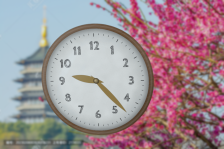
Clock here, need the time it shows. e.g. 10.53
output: 9.23
